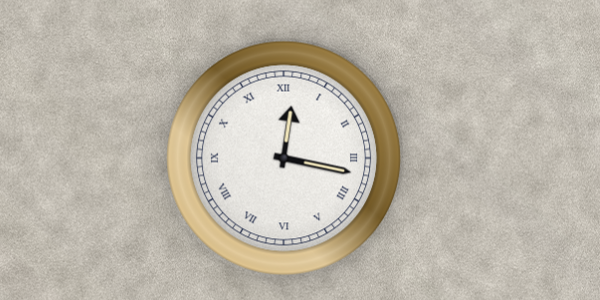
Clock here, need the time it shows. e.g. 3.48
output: 12.17
